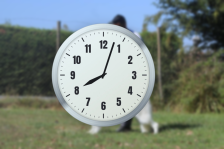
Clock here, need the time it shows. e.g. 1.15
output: 8.03
